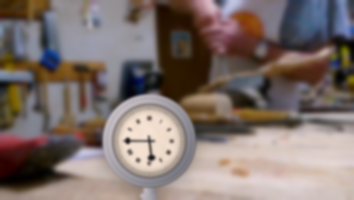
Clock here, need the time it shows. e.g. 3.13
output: 5.45
